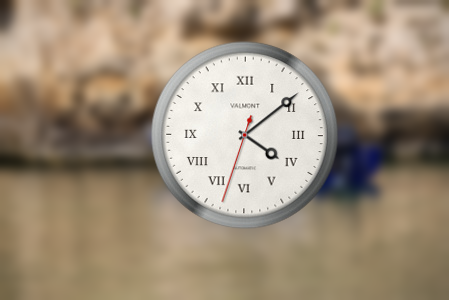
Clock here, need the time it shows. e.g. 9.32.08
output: 4.08.33
